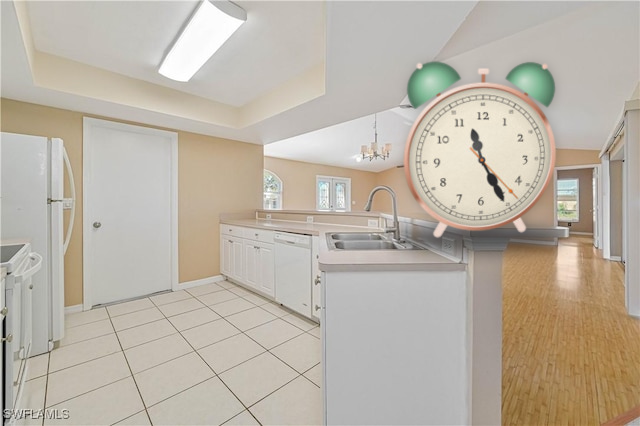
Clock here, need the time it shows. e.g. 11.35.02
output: 11.25.23
